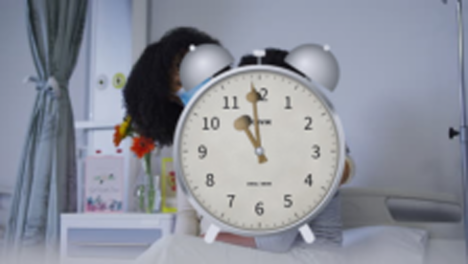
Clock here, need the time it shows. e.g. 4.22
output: 10.59
